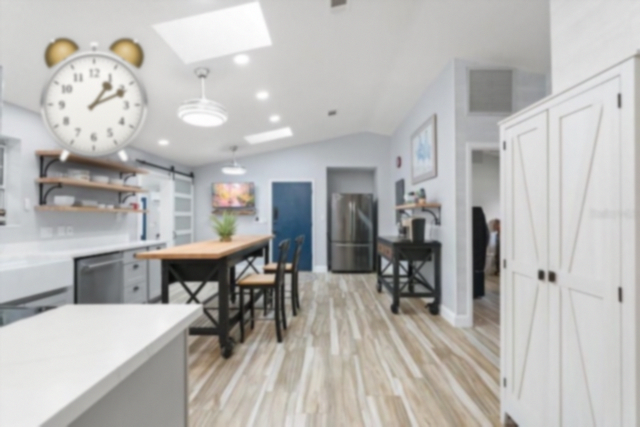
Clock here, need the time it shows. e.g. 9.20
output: 1.11
